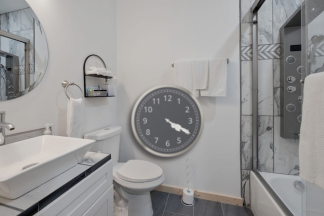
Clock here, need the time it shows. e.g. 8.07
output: 4.20
